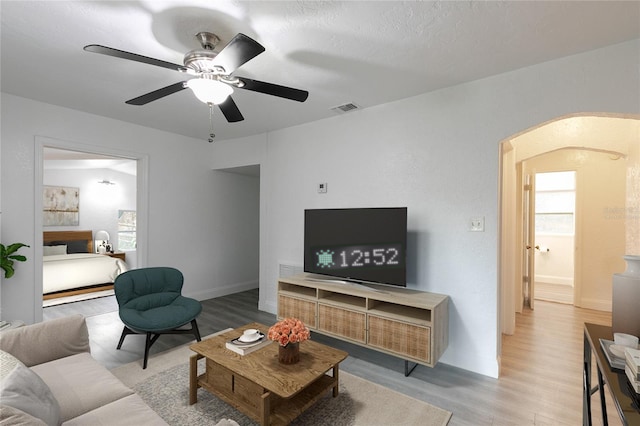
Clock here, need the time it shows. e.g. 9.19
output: 12.52
